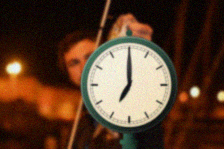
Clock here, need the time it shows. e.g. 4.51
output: 7.00
